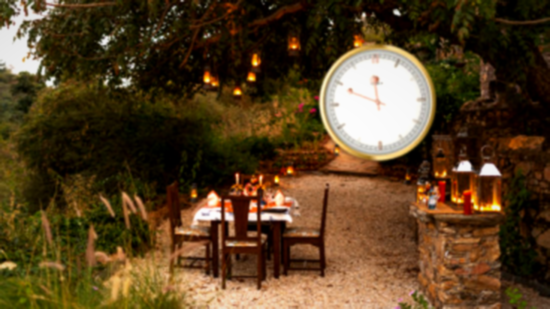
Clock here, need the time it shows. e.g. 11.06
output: 11.49
